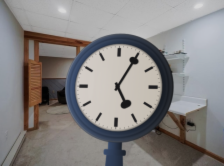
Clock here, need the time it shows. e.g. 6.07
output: 5.05
